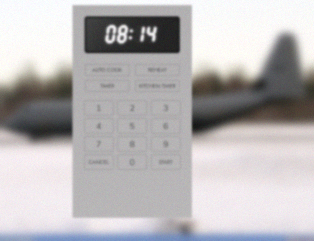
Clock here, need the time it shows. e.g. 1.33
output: 8.14
